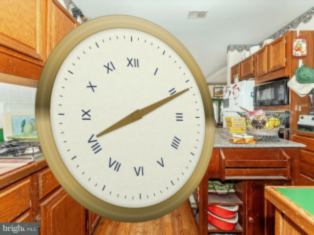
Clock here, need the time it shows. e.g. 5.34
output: 8.11
